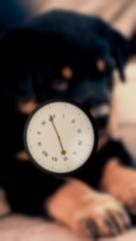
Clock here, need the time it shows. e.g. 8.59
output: 5.59
